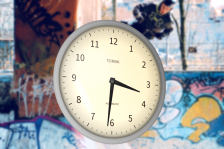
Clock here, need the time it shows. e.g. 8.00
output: 3.31
